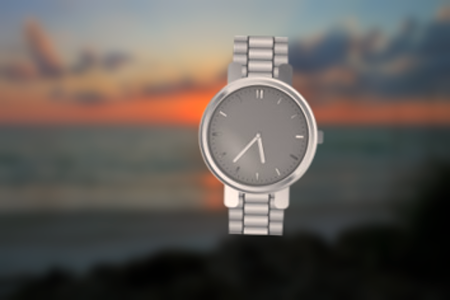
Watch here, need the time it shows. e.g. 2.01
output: 5.37
